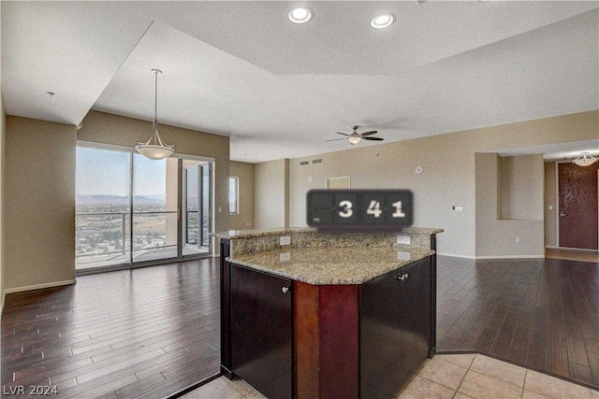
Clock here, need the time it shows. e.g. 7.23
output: 3.41
